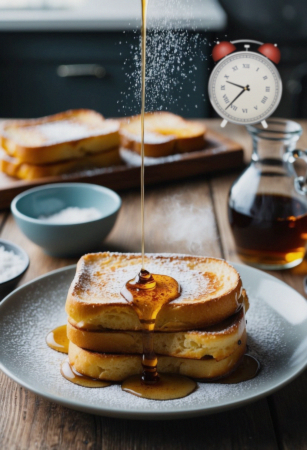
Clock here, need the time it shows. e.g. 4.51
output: 9.37
